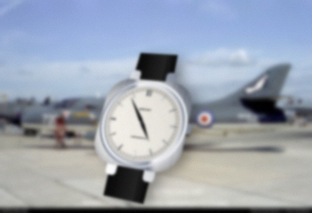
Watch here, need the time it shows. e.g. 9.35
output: 4.54
